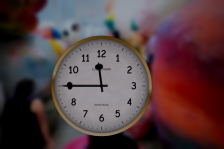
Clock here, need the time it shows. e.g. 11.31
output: 11.45
